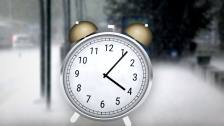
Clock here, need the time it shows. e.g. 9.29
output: 4.06
